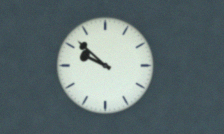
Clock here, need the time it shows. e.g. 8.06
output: 9.52
